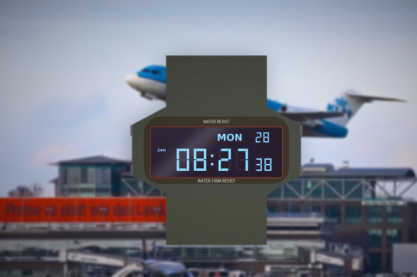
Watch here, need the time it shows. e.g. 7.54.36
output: 8.27.38
